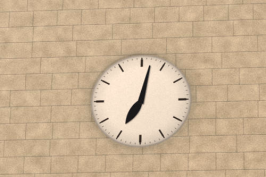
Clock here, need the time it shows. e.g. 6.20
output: 7.02
